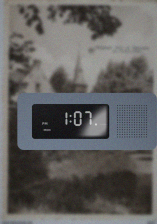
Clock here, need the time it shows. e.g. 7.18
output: 1.07
